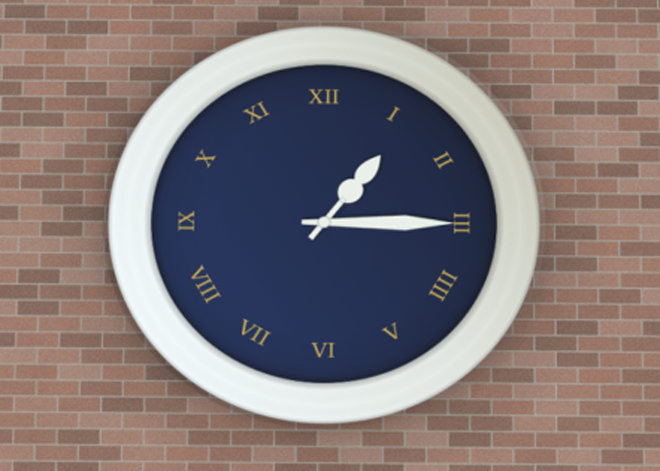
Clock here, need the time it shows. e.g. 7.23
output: 1.15
